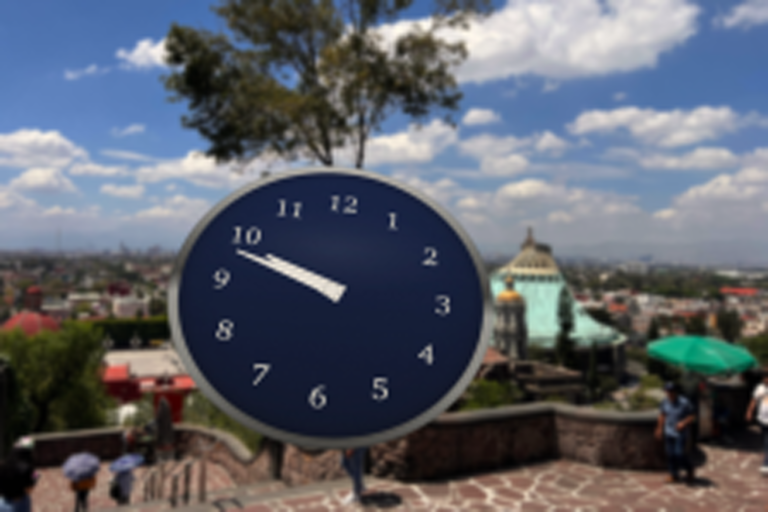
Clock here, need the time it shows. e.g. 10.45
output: 9.48
